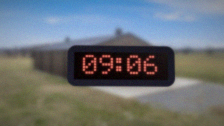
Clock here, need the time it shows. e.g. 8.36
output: 9.06
